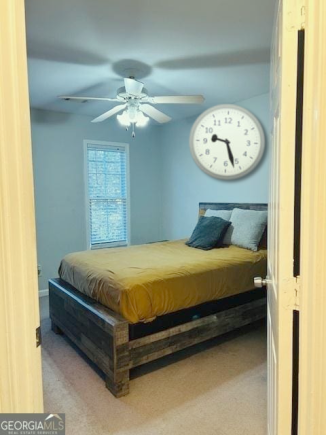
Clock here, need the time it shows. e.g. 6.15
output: 9.27
